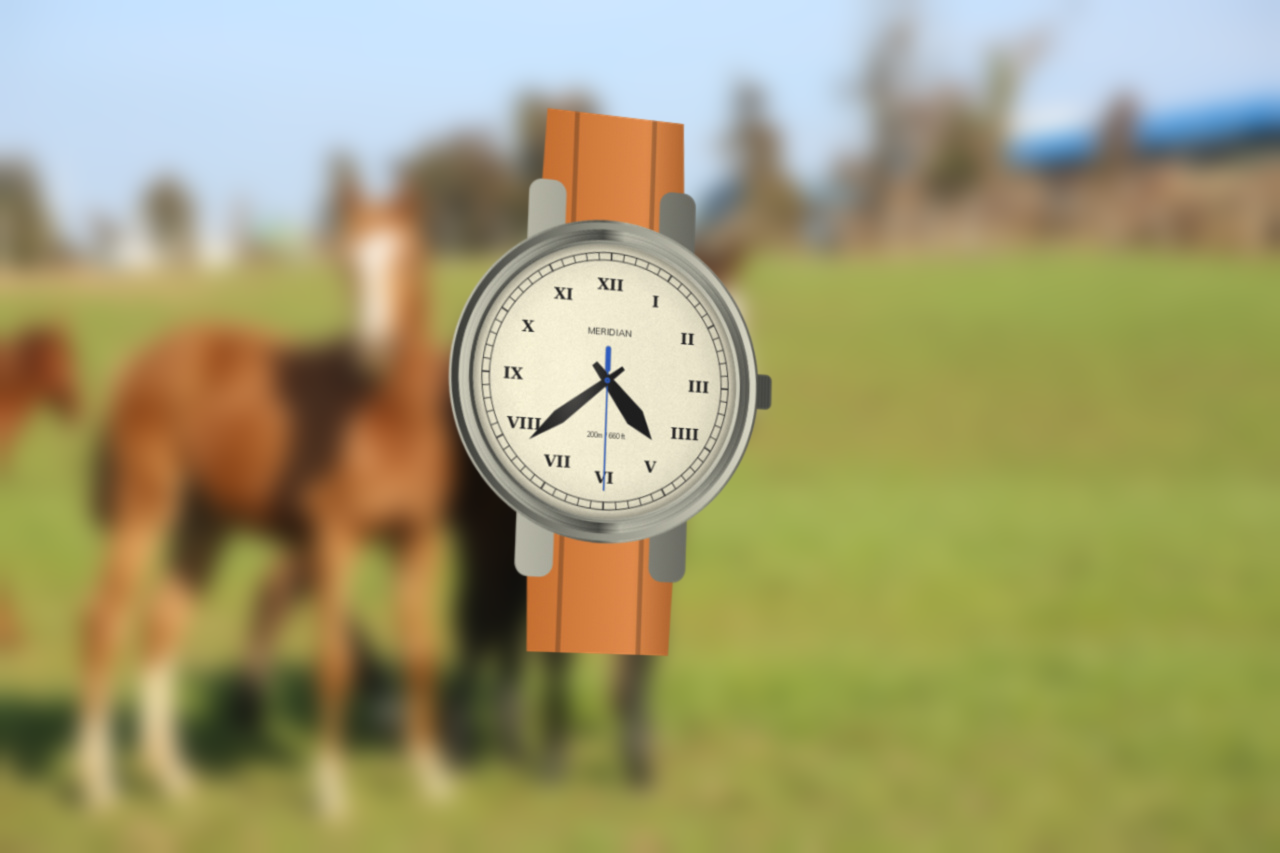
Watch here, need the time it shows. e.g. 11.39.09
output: 4.38.30
